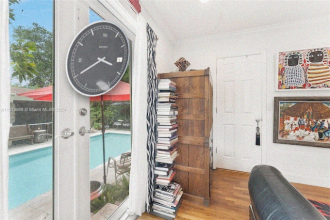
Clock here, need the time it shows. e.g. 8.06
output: 3.40
